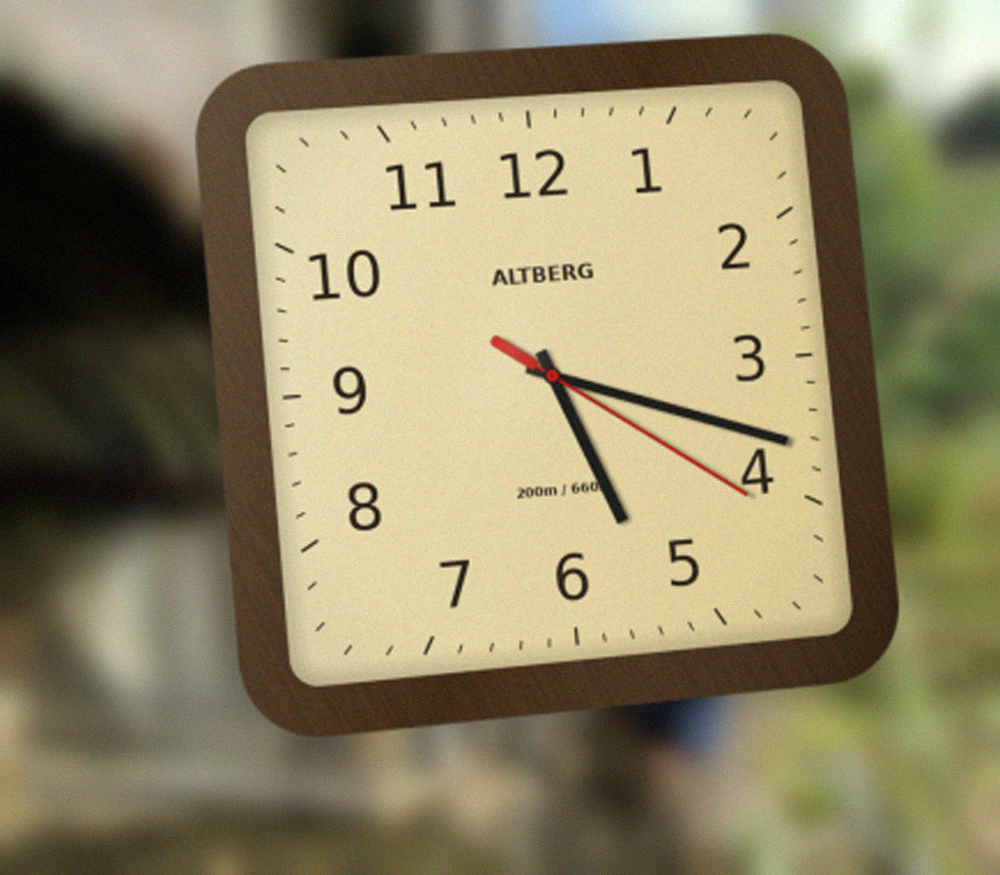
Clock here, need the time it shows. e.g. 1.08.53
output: 5.18.21
